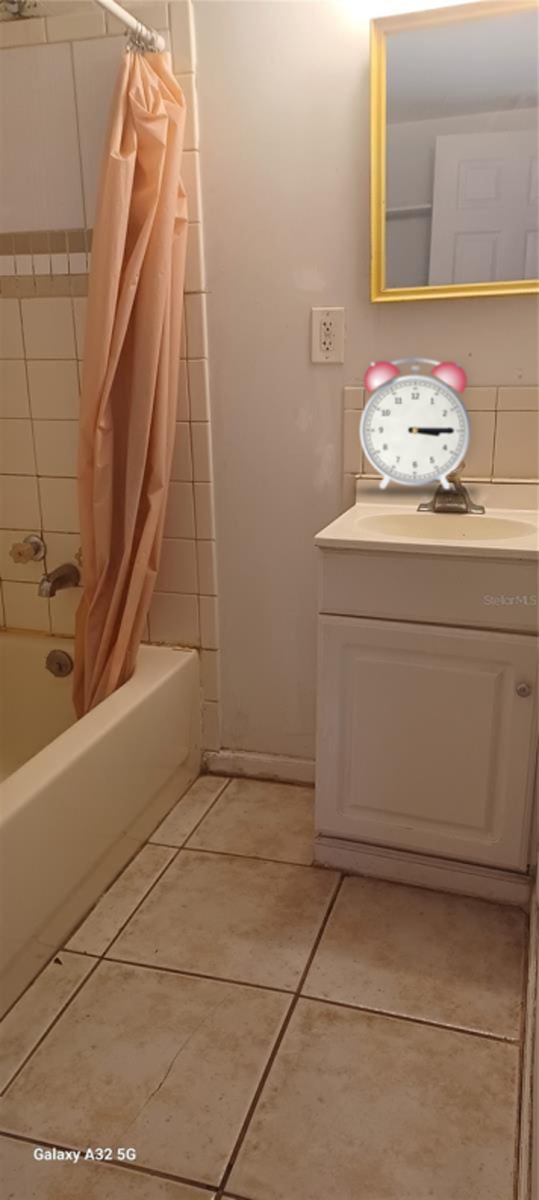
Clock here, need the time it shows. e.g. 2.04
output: 3.15
